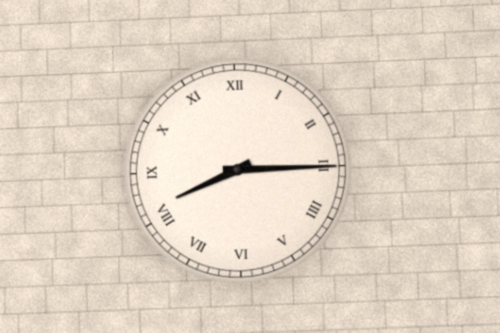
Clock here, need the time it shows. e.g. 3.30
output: 8.15
